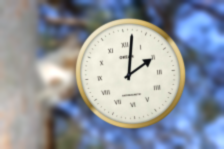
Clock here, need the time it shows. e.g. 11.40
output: 2.02
